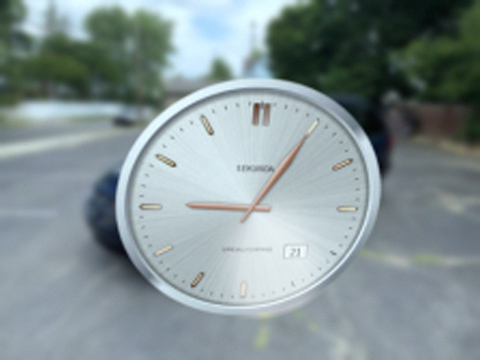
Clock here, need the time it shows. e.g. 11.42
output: 9.05
